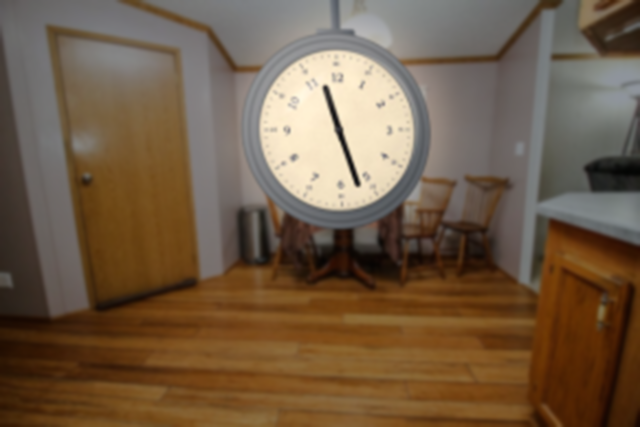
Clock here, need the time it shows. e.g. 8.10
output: 11.27
